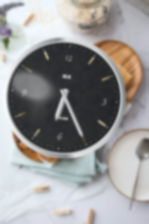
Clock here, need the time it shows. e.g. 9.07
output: 6.25
